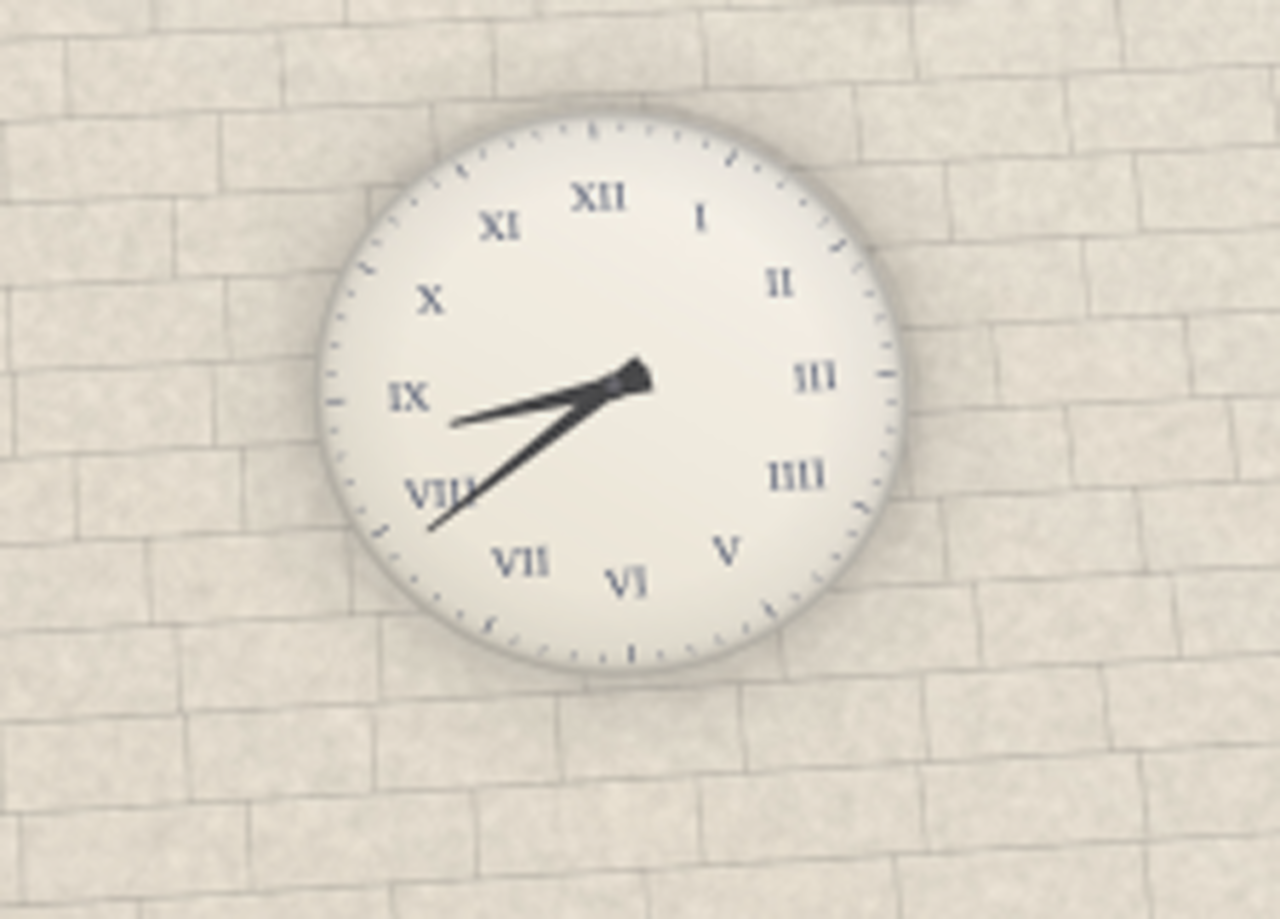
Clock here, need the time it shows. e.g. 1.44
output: 8.39
